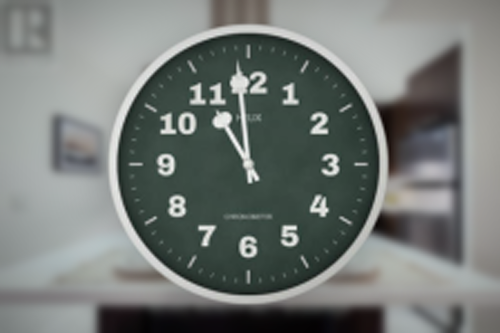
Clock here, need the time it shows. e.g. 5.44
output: 10.59
